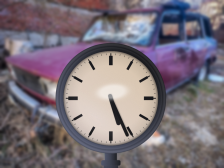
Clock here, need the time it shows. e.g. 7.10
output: 5.26
